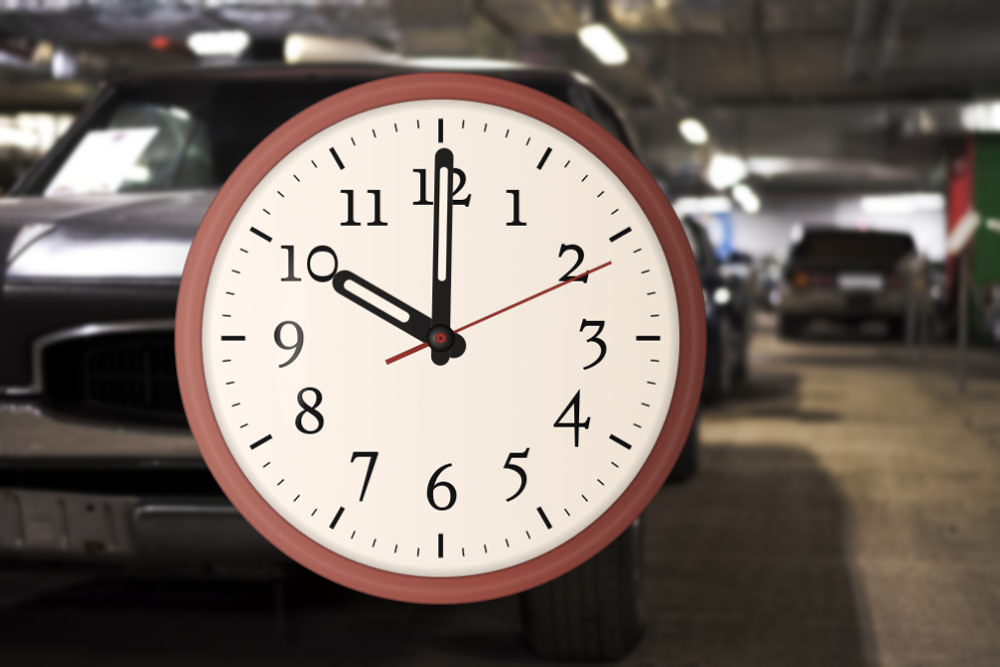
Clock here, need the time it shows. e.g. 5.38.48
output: 10.00.11
